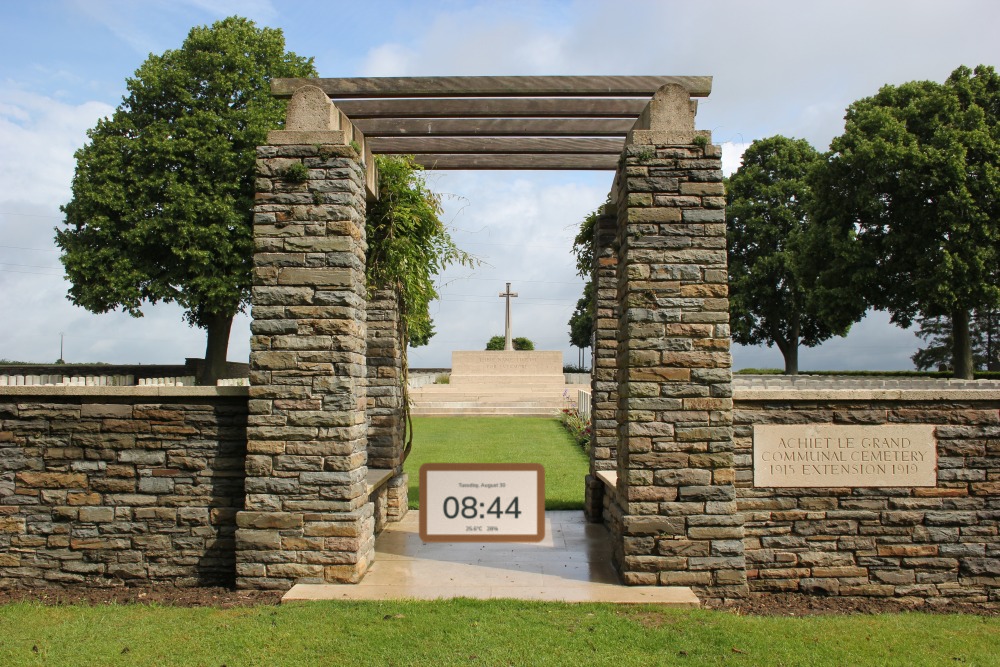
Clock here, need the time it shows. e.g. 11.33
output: 8.44
